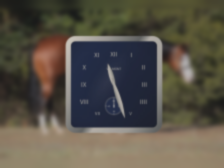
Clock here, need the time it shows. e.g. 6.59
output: 11.27
